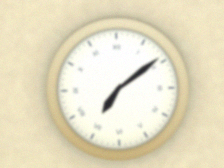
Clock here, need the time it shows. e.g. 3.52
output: 7.09
